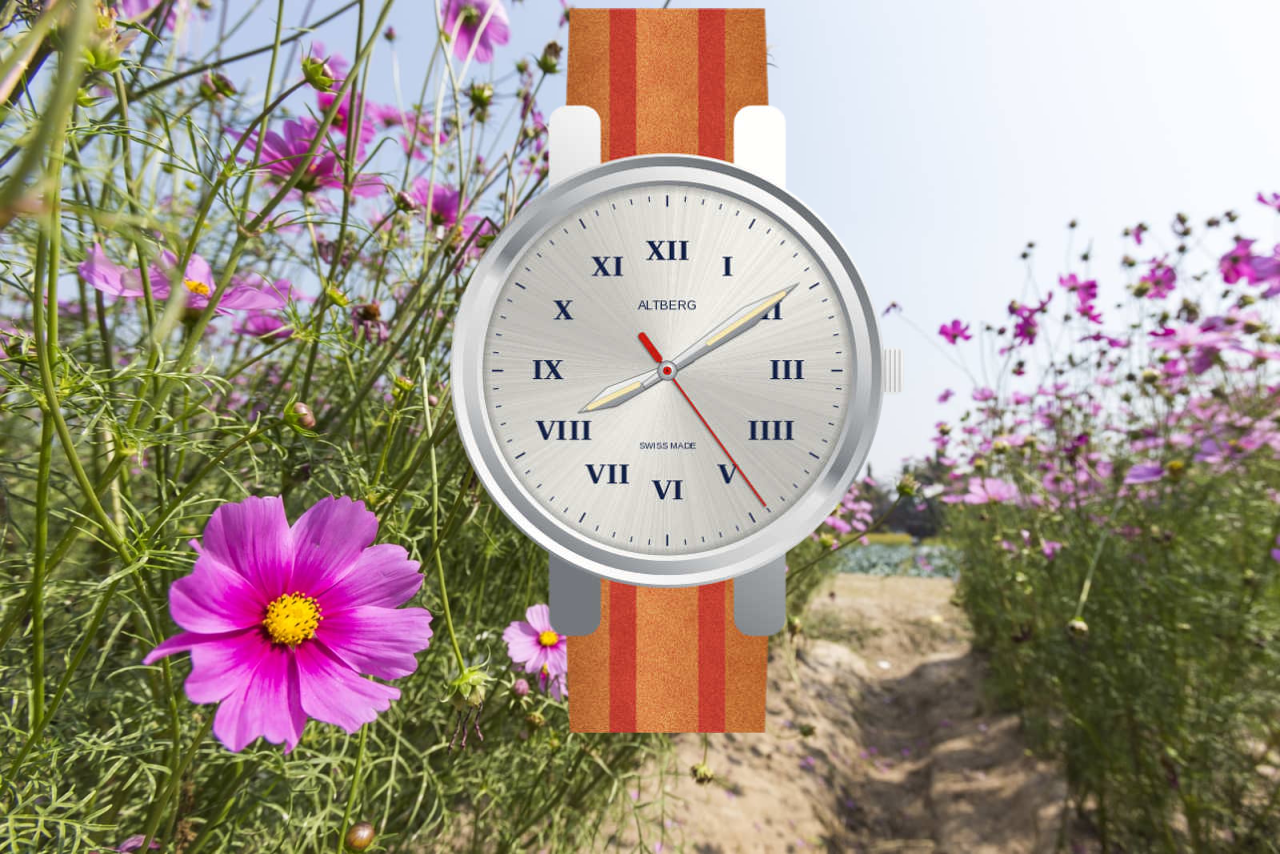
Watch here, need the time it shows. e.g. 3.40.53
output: 8.09.24
